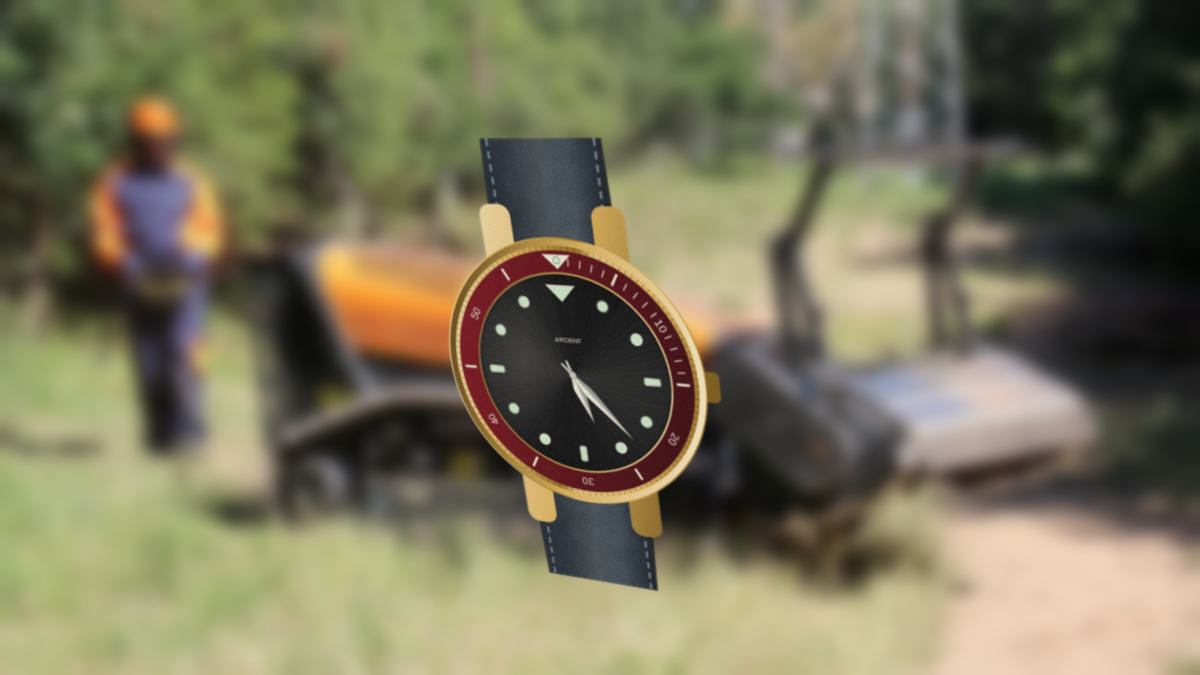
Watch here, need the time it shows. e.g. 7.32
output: 5.23
